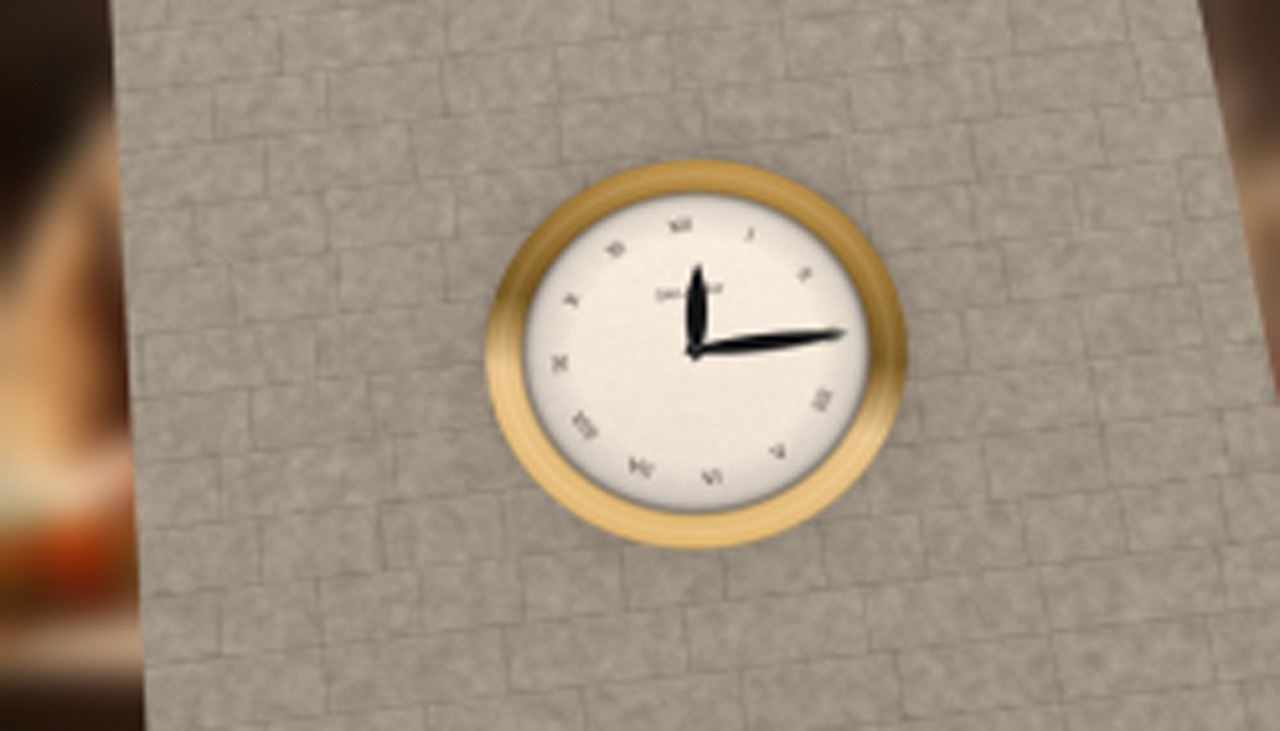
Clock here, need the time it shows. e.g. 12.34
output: 12.15
